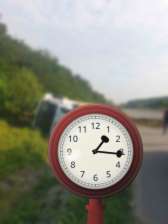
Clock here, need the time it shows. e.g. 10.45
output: 1.16
